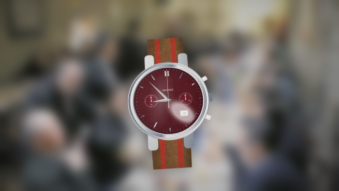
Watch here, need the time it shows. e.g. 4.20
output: 8.53
